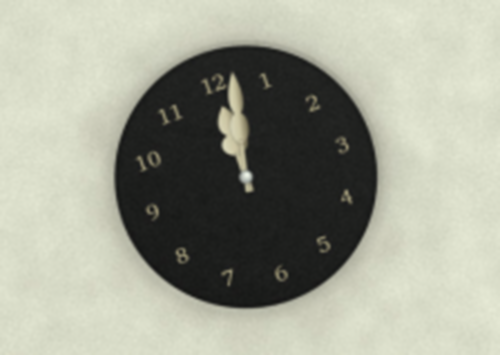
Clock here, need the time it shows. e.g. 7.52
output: 12.02
